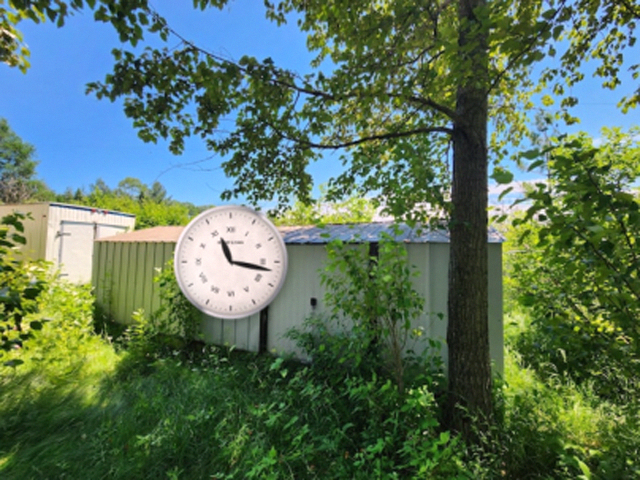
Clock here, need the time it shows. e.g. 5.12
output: 11.17
